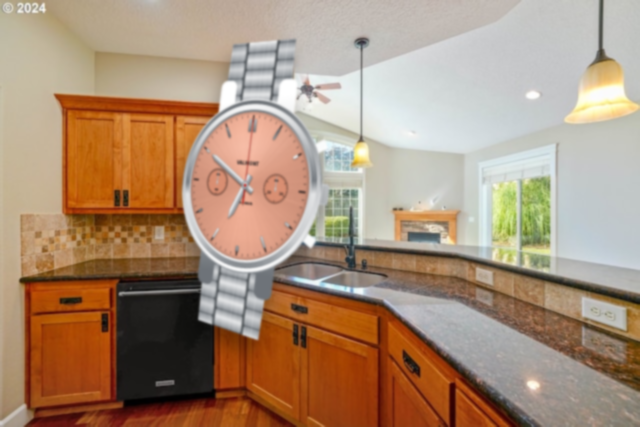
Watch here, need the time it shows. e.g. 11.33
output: 6.50
